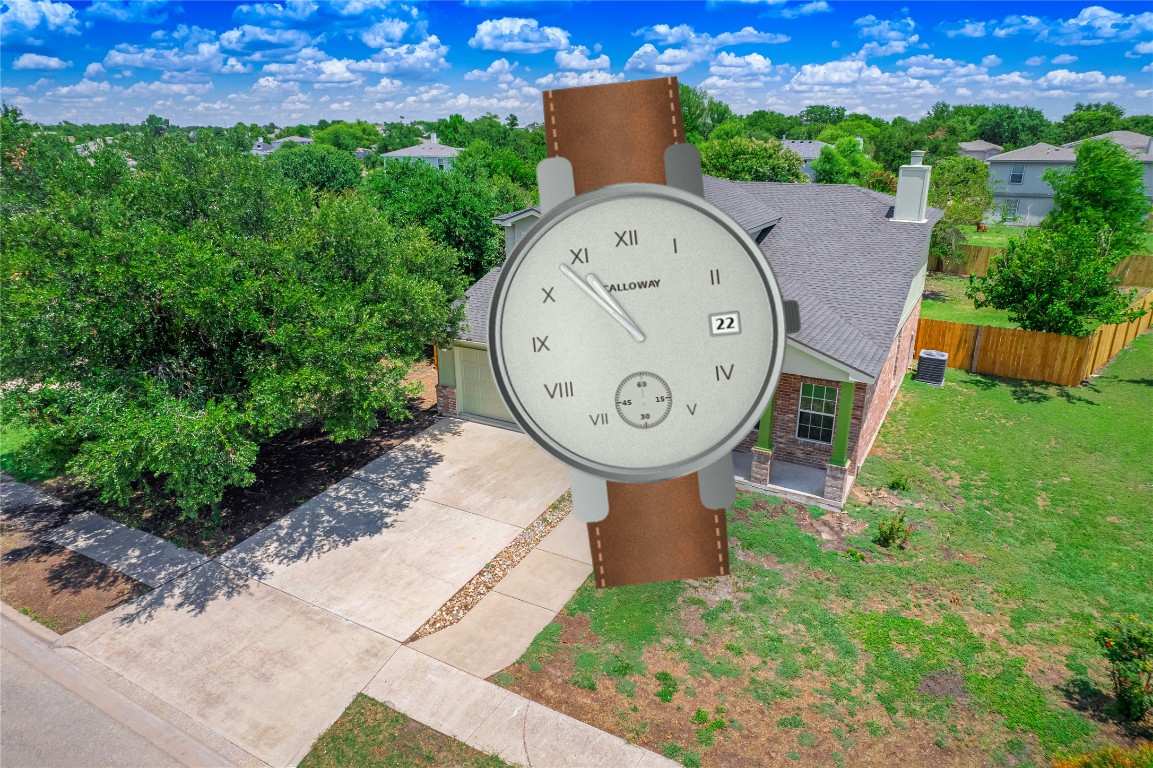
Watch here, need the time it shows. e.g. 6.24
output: 10.53
